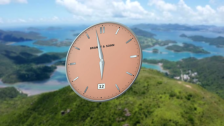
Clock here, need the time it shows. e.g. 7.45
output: 5.58
